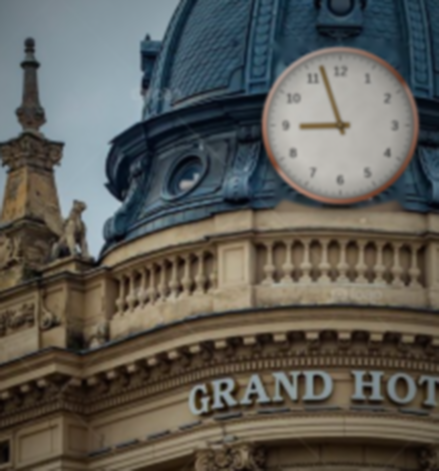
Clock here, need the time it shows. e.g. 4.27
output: 8.57
